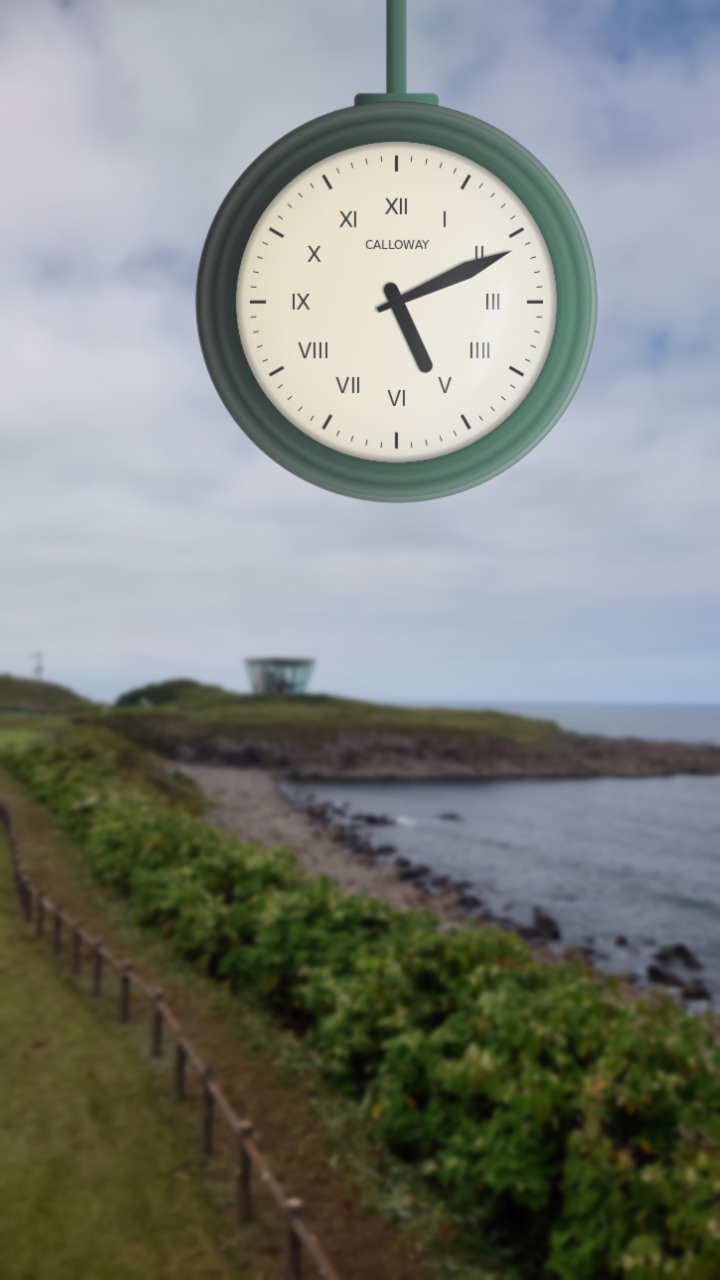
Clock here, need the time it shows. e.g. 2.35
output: 5.11
